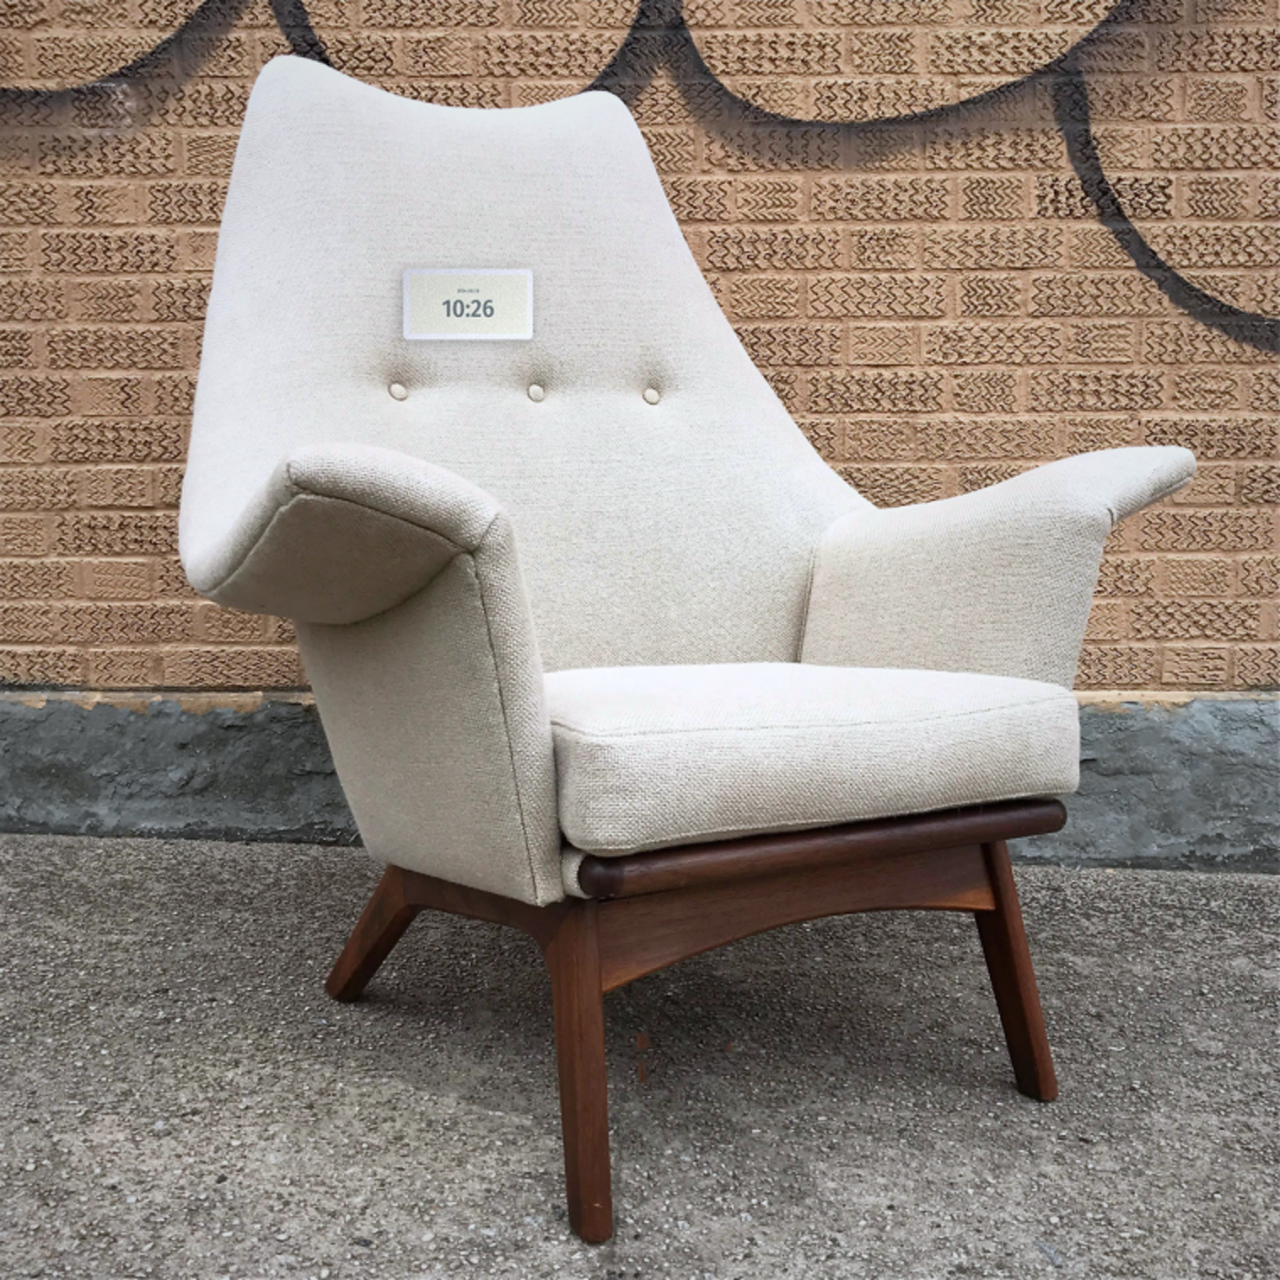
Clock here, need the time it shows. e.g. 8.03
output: 10.26
